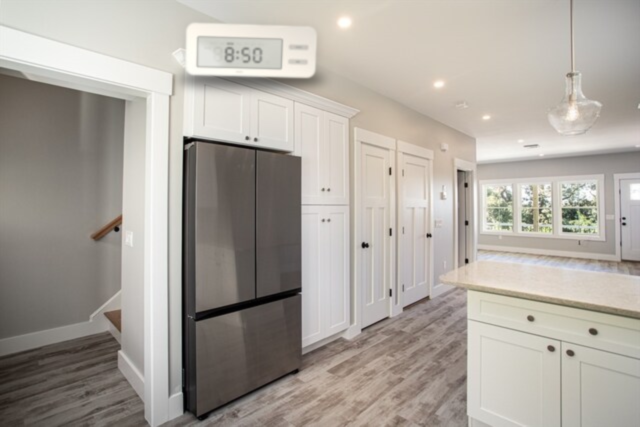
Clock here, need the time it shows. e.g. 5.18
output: 8.50
